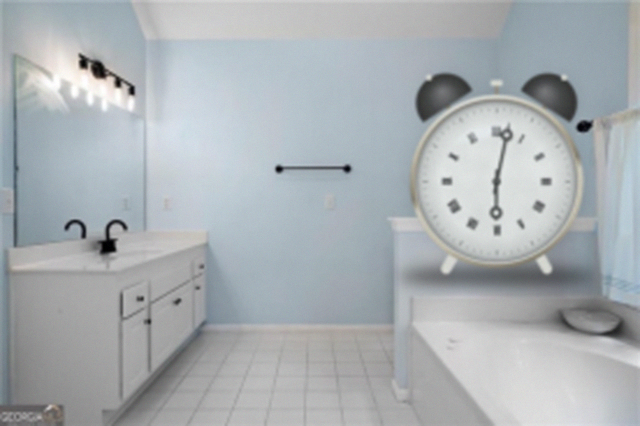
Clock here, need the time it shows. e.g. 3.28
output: 6.02
